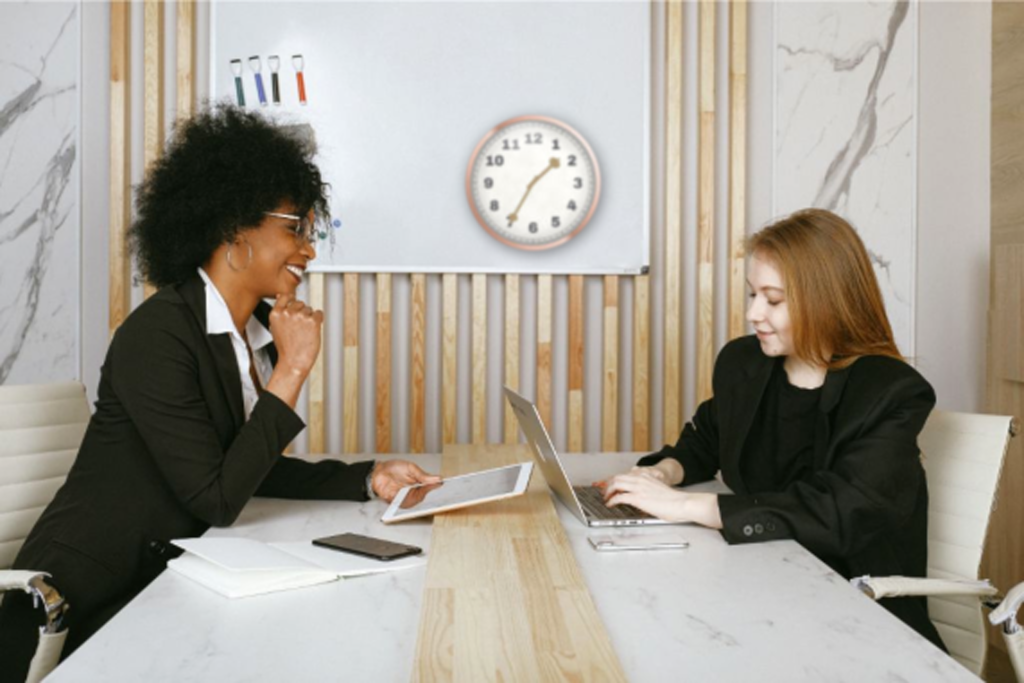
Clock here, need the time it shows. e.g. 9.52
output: 1.35
